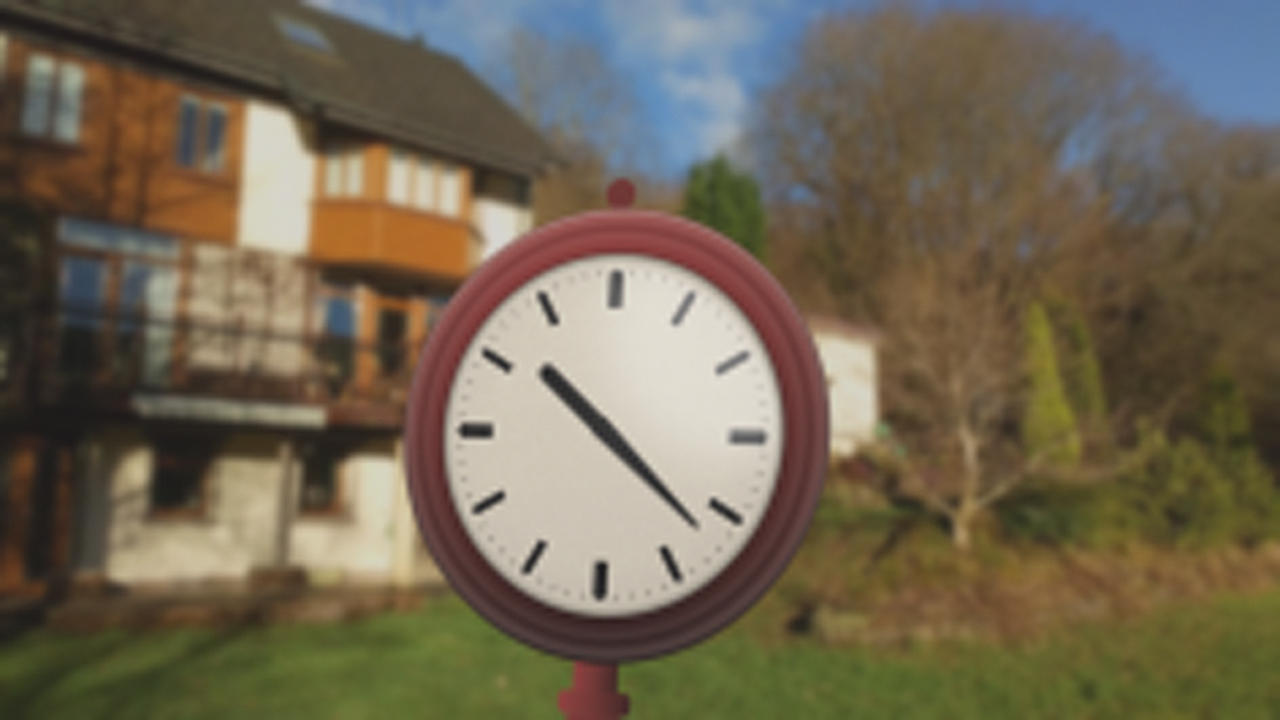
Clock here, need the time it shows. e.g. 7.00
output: 10.22
